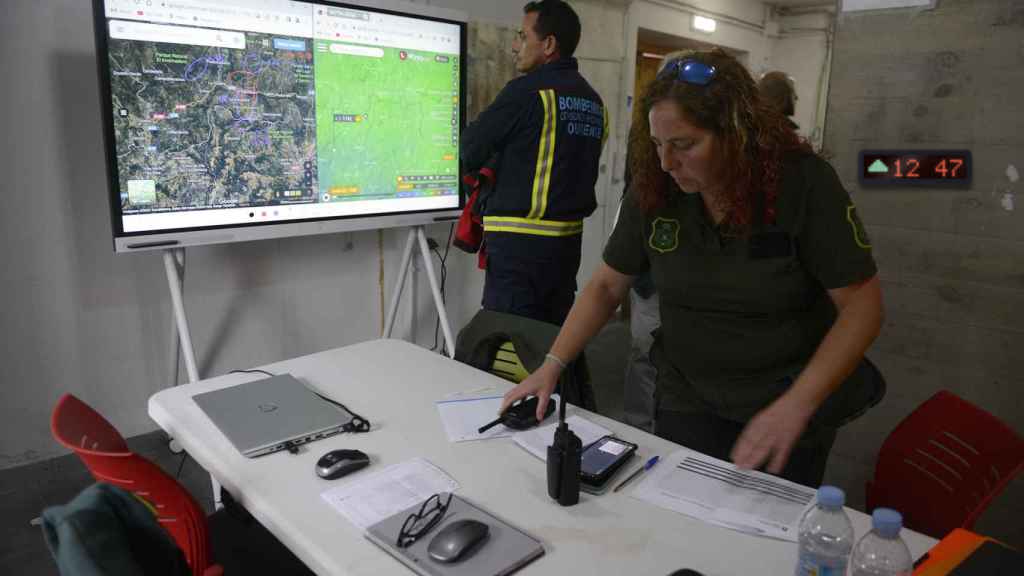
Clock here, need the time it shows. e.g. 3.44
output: 12.47
